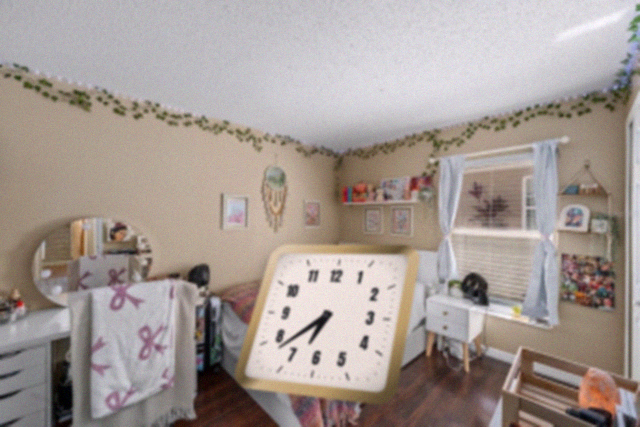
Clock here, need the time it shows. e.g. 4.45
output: 6.38
